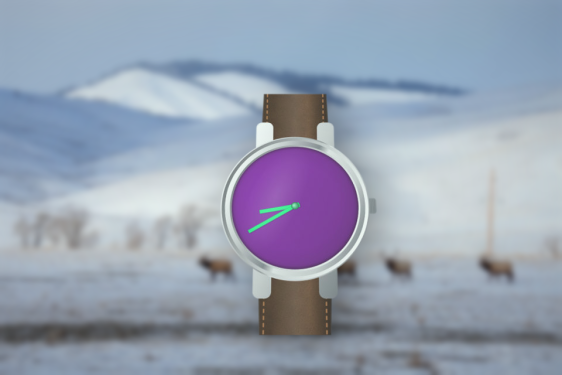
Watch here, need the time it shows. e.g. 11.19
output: 8.40
